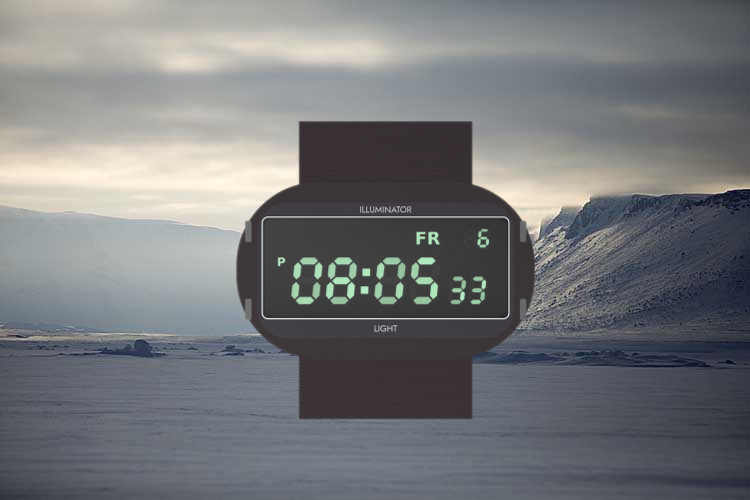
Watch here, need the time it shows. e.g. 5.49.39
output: 8.05.33
